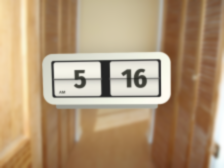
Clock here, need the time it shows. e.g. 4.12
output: 5.16
